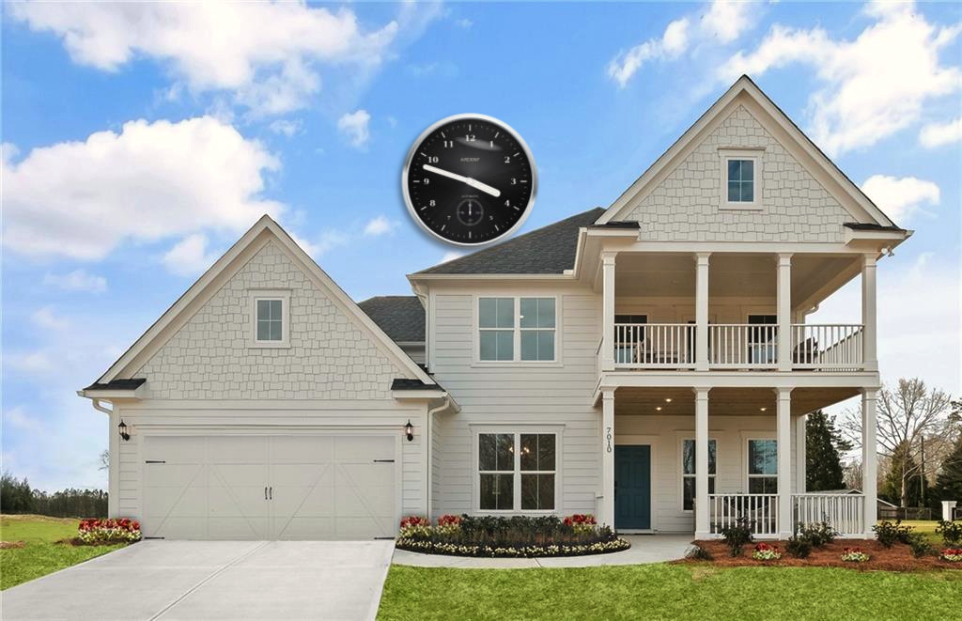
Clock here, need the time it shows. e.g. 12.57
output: 3.48
